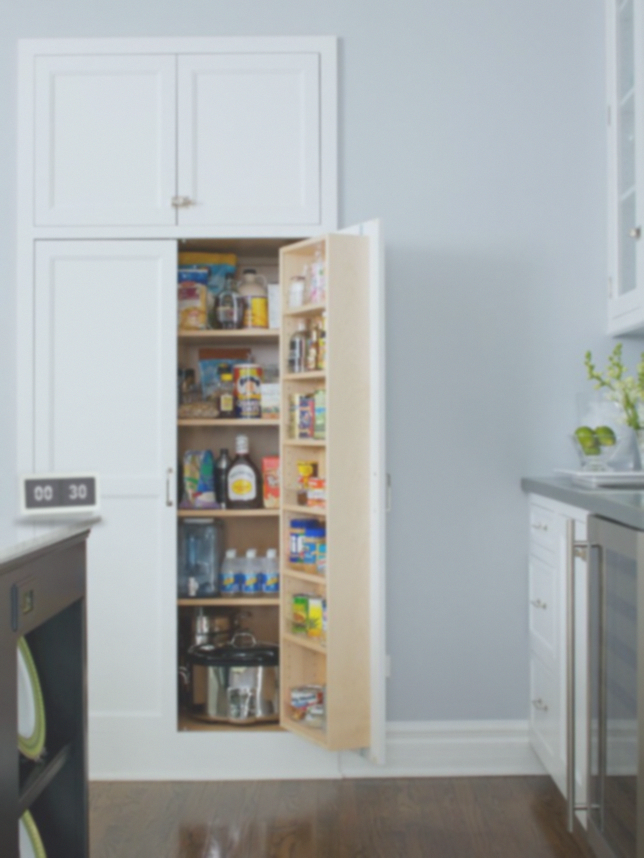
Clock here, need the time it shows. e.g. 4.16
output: 0.30
